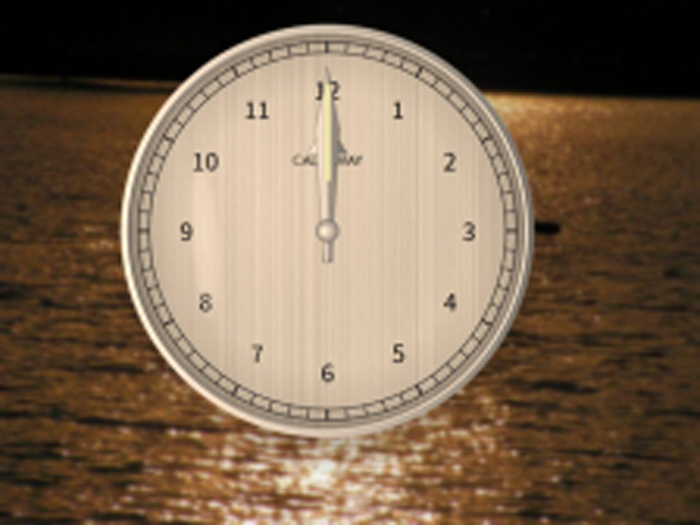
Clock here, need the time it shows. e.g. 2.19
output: 12.00
